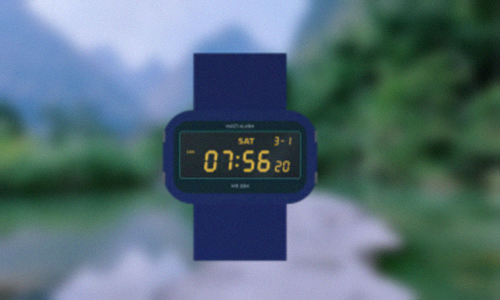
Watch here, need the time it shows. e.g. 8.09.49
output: 7.56.20
